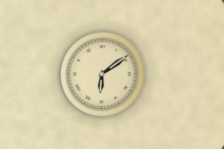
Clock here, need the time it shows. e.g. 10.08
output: 6.09
